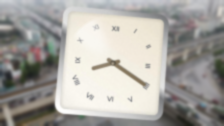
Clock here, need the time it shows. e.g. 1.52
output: 8.20
